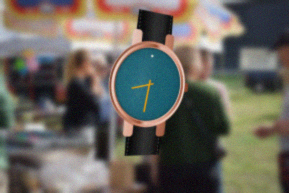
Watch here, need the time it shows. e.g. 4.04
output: 8.31
